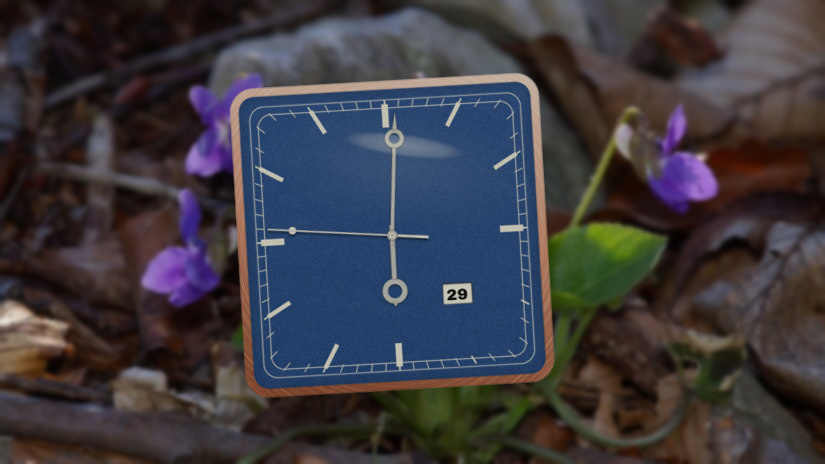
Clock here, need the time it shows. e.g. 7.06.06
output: 6.00.46
